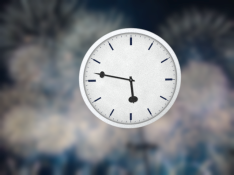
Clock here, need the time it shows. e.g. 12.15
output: 5.47
